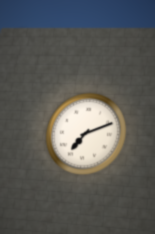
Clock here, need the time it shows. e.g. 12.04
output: 7.11
